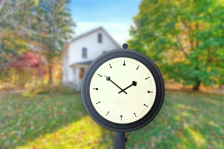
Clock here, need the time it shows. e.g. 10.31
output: 1.51
